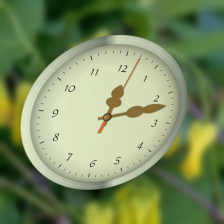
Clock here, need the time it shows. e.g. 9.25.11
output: 12.12.02
